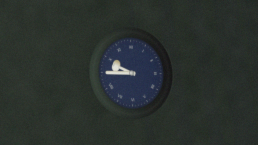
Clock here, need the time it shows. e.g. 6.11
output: 9.45
